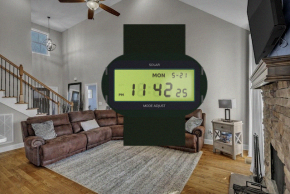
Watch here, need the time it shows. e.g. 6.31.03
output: 11.42.25
